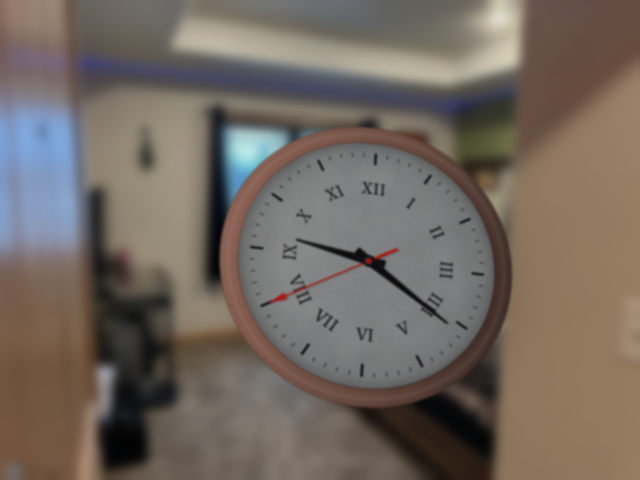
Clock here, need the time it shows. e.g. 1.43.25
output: 9.20.40
